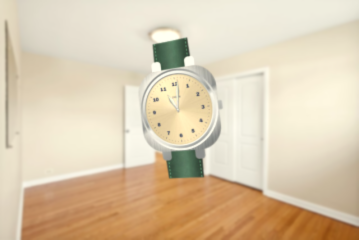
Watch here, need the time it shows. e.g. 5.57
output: 11.01
